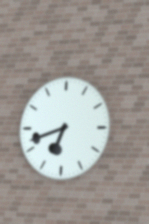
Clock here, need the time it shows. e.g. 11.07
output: 6.42
